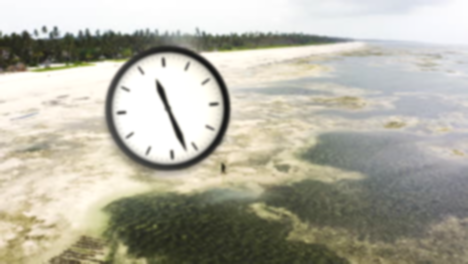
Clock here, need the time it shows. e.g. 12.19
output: 11.27
